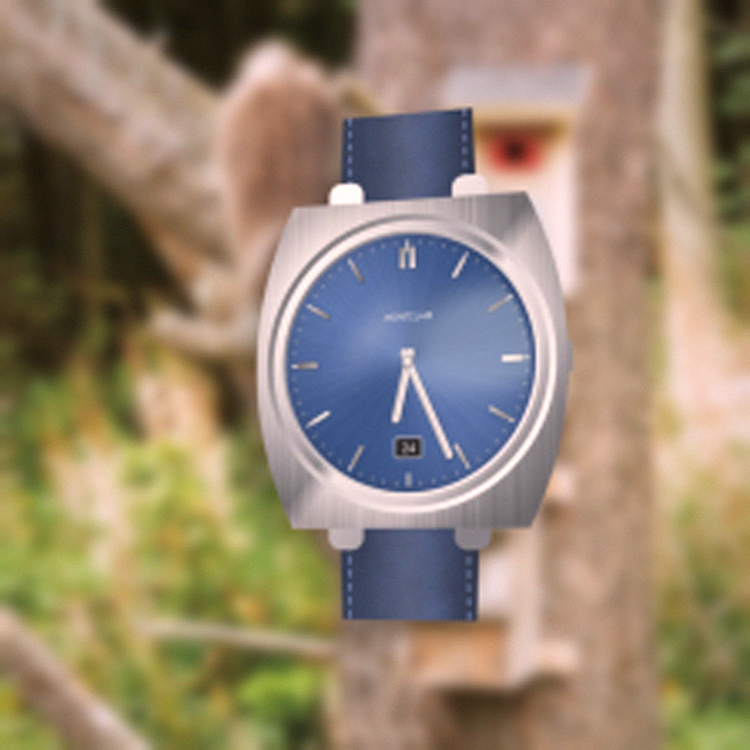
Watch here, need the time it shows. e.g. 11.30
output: 6.26
